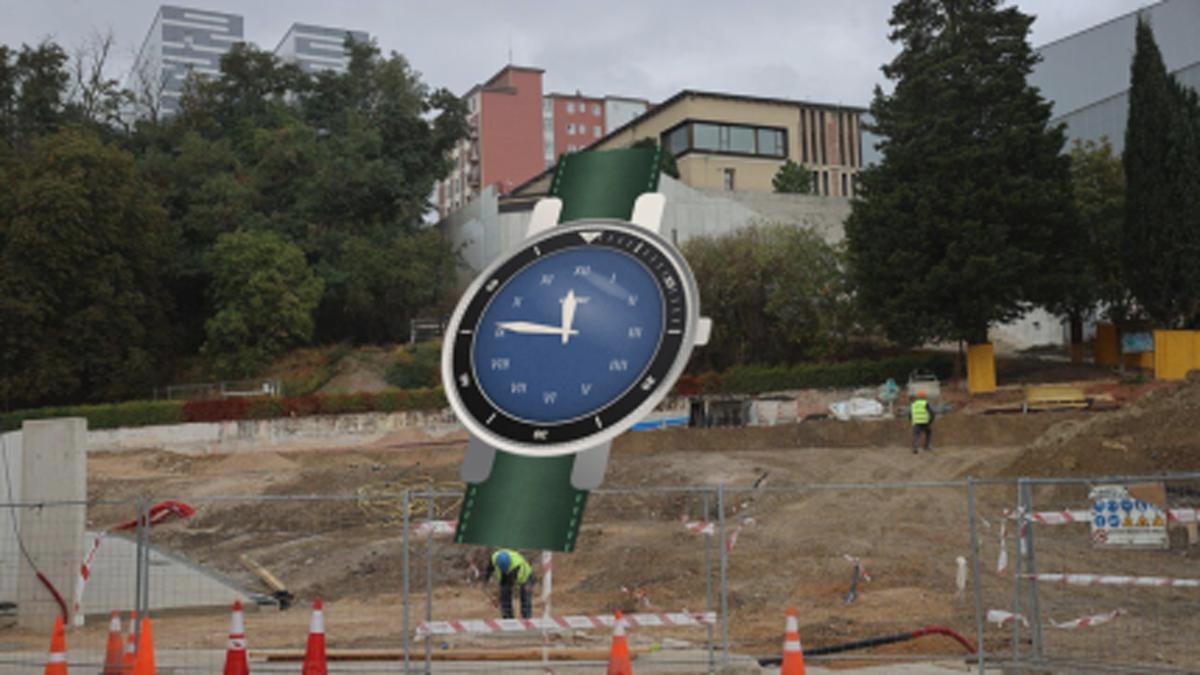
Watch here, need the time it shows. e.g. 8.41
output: 11.46
